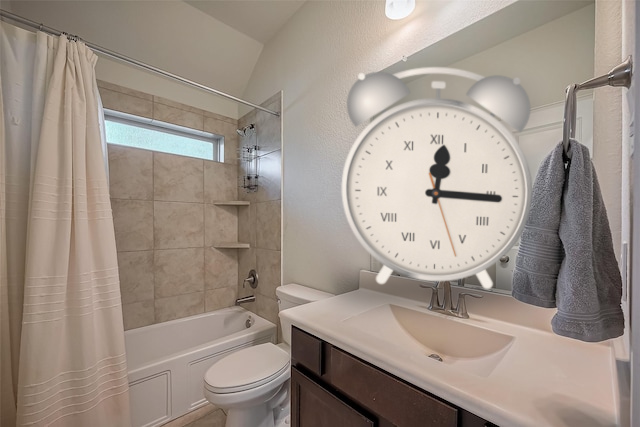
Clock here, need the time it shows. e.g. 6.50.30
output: 12.15.27
